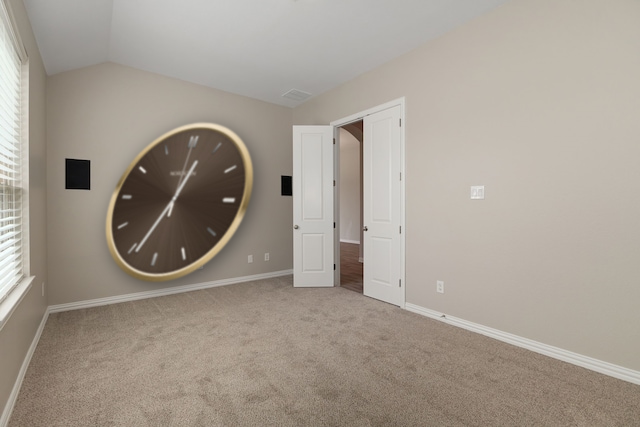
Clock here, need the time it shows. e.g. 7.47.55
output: 12.34.00
